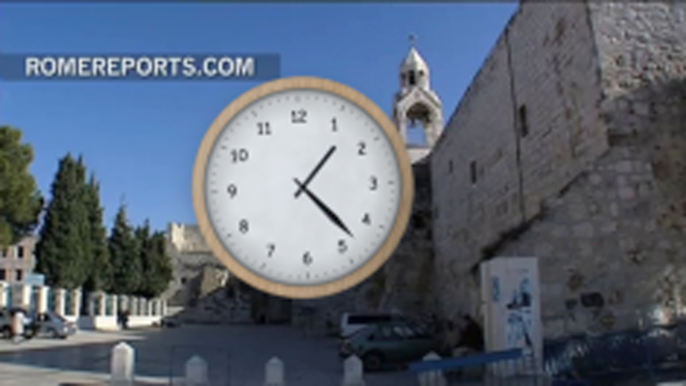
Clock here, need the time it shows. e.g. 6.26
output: 1.23
